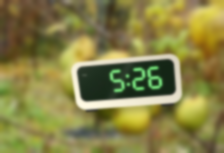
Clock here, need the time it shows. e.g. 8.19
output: 5.26
